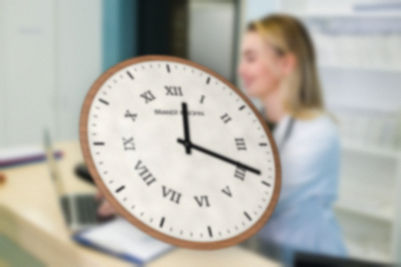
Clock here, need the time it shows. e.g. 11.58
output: 12.19
